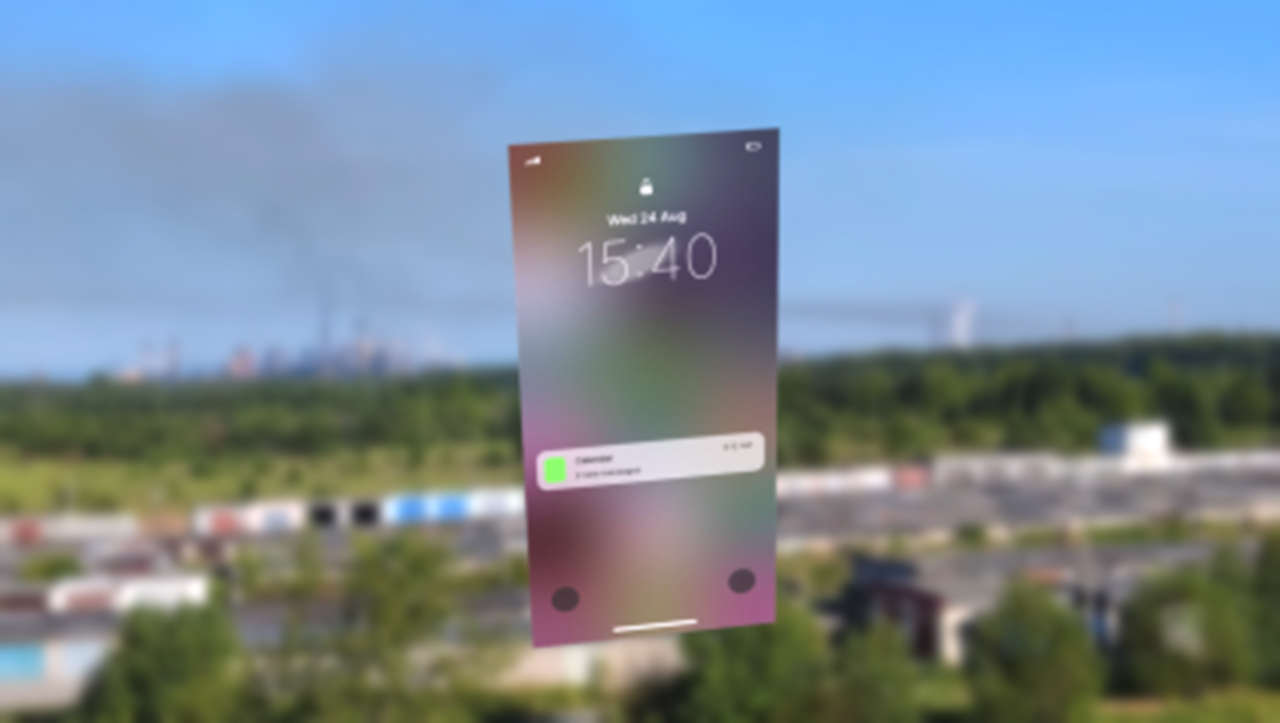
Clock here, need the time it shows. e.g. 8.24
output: 15.40
